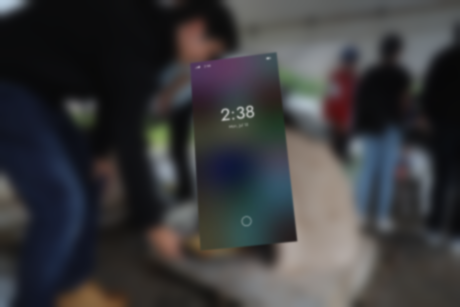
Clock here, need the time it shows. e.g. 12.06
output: 2.38
